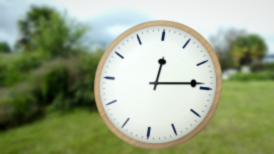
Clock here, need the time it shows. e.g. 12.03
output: 12.14
